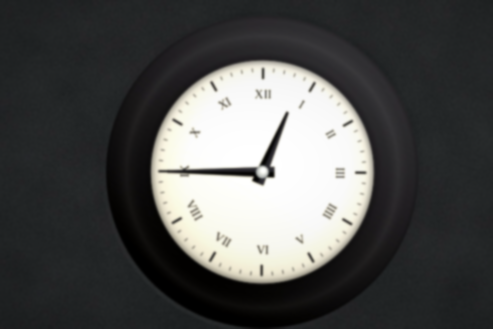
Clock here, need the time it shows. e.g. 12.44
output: 12.45
